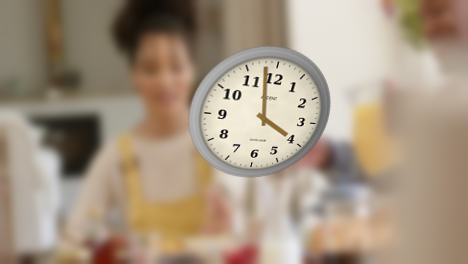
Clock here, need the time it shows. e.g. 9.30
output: 3.58
